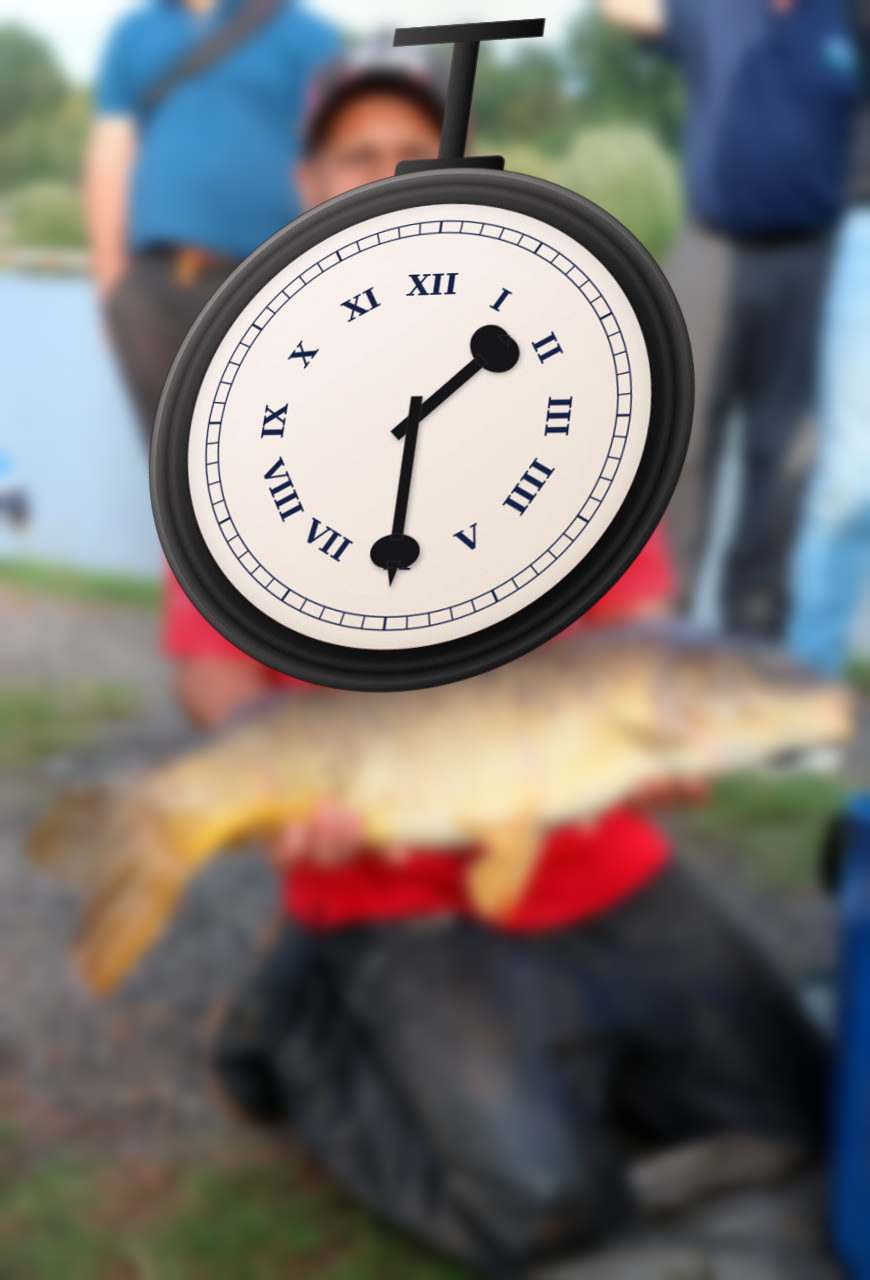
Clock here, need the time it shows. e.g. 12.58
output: 1.30
